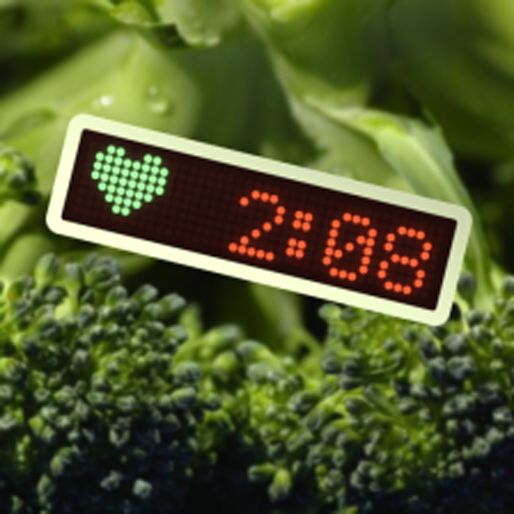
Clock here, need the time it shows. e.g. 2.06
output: 2.08
